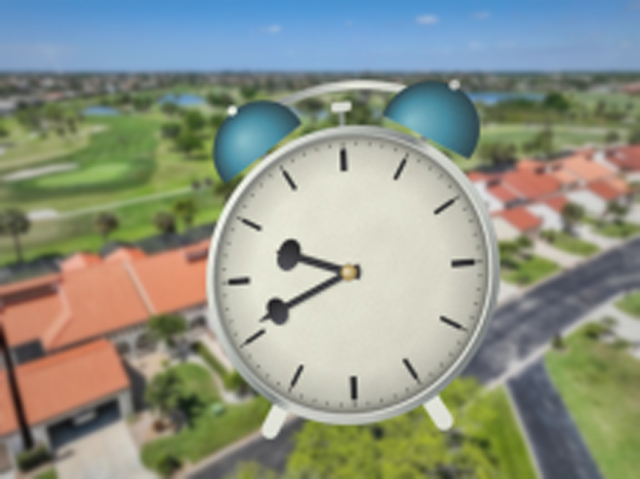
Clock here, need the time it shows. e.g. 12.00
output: 9.41
